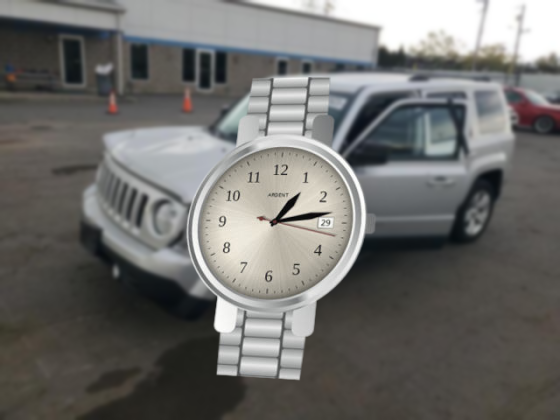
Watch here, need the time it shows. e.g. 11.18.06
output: 1.13.17
